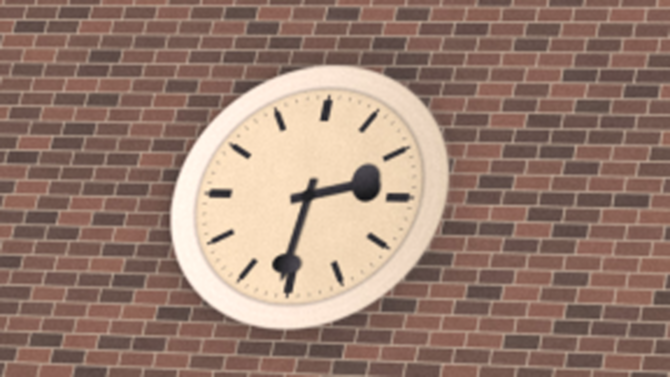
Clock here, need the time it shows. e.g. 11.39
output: 2.31
